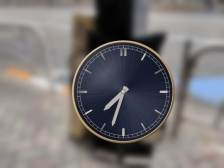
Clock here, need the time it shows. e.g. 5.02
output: 7.33
